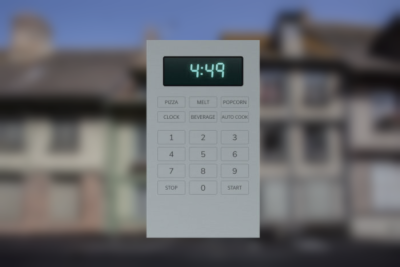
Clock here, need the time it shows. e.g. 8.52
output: 4.49
